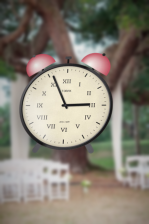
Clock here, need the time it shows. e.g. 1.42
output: 2.56
